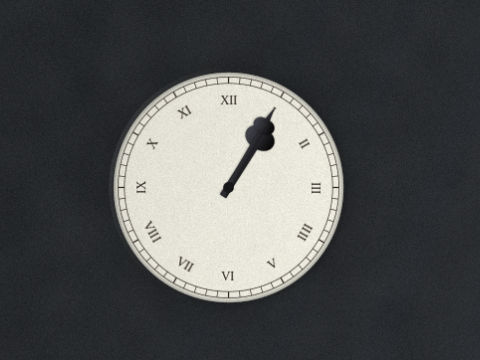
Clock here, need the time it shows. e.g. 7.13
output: 1.05
